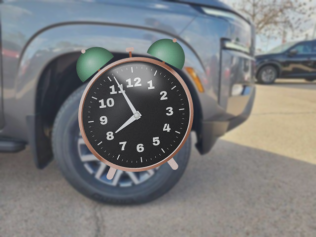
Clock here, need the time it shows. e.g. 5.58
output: 7.56
